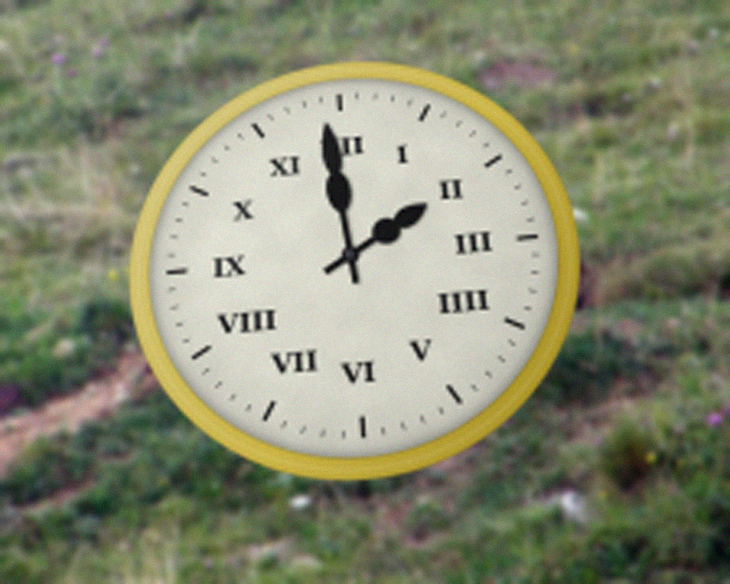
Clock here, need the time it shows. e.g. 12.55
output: 1.59
